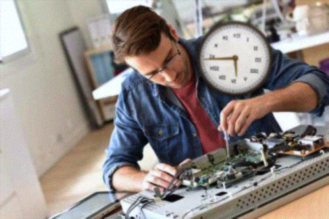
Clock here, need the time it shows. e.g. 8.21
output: 5.44
